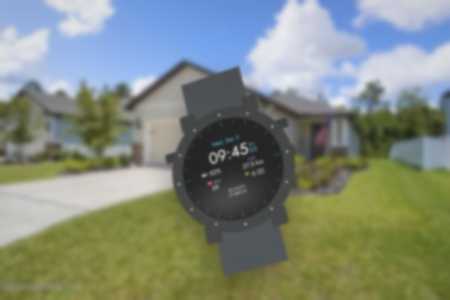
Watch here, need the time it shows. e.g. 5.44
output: 9.45
